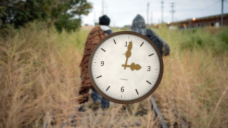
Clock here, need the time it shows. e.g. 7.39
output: 3.01
